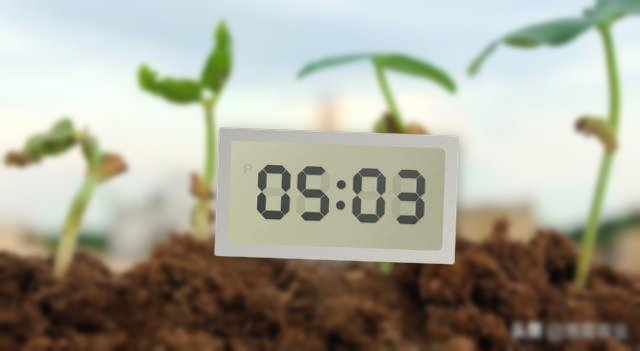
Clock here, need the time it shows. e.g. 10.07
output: 5.03
